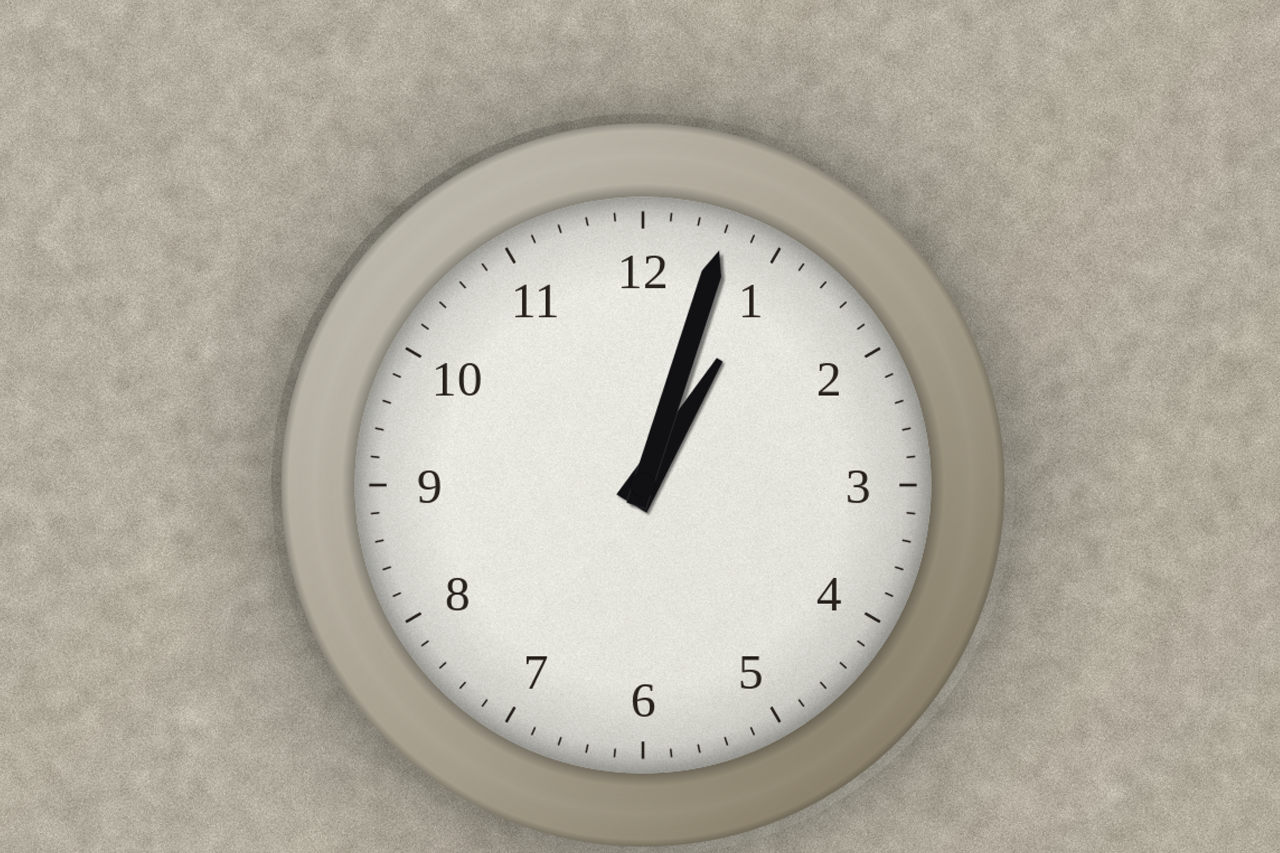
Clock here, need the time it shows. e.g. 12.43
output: 1.03
